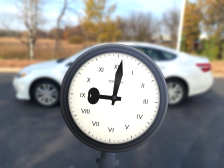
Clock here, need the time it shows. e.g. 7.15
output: 9.01
